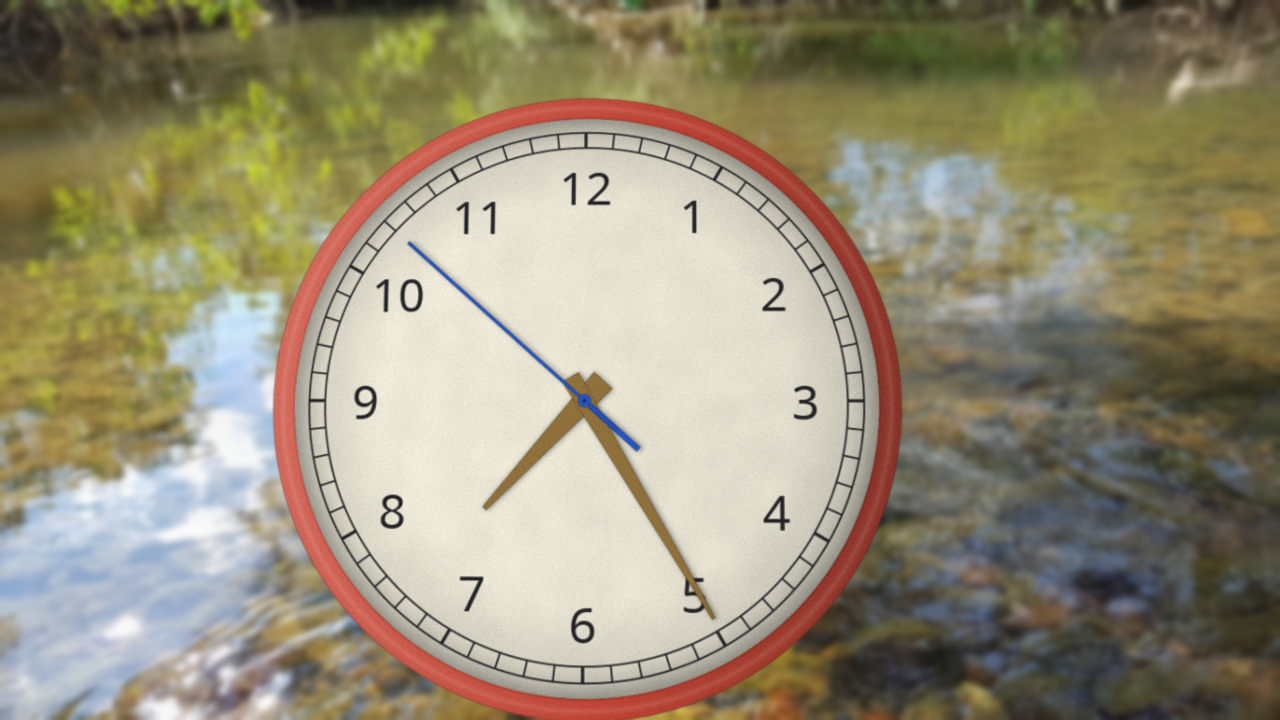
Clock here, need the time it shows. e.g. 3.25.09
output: 7.24.52
